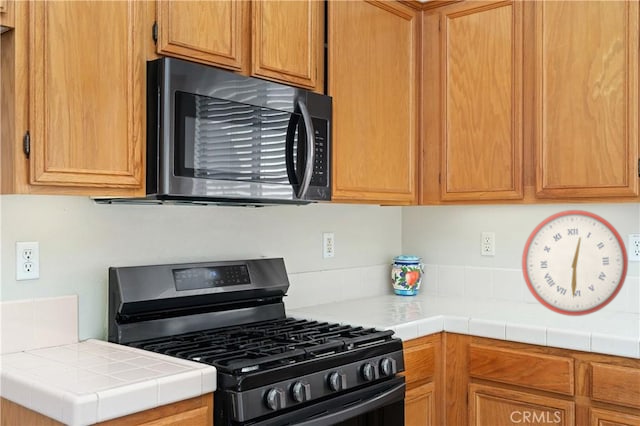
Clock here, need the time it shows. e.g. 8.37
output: 12.31
